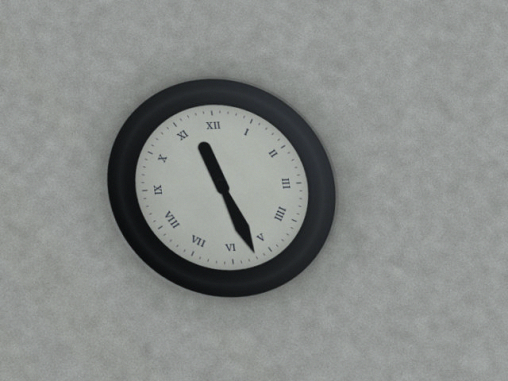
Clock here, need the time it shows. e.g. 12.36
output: 11.27
